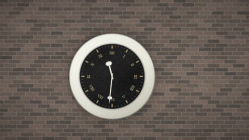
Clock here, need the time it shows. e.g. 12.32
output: 11.31
